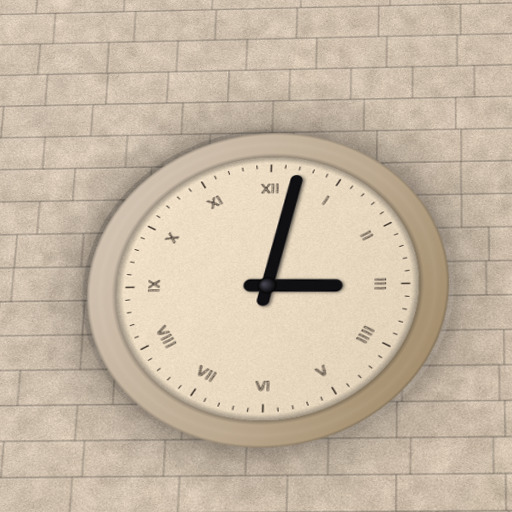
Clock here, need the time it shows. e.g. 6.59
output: 3.02
